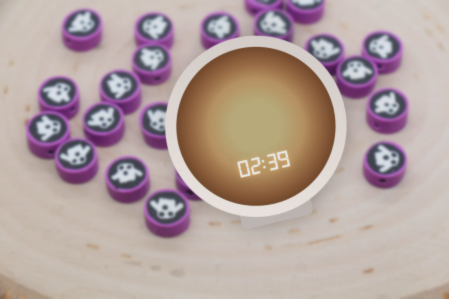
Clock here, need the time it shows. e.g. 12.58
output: 2.39
